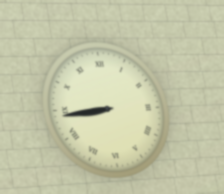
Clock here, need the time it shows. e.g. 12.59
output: 8.44
